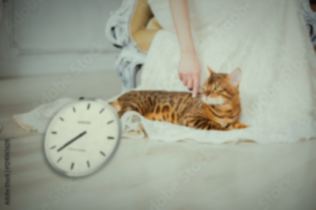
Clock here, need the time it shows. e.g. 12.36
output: 7.38
